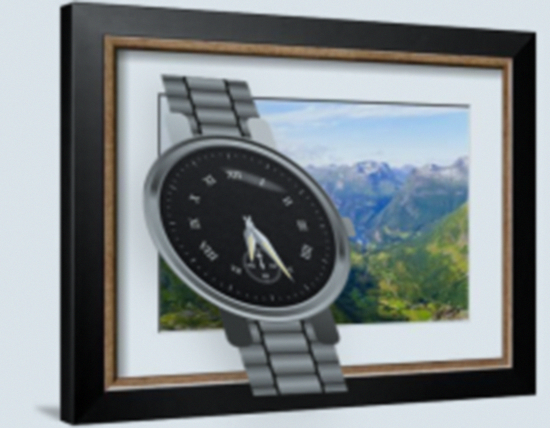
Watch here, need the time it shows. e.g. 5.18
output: 6.26
